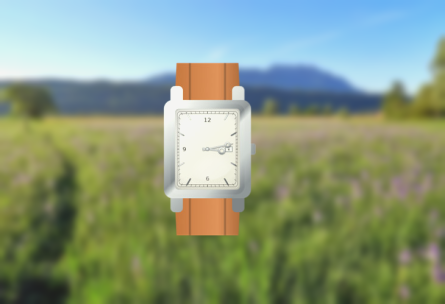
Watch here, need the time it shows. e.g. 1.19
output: 3.13
